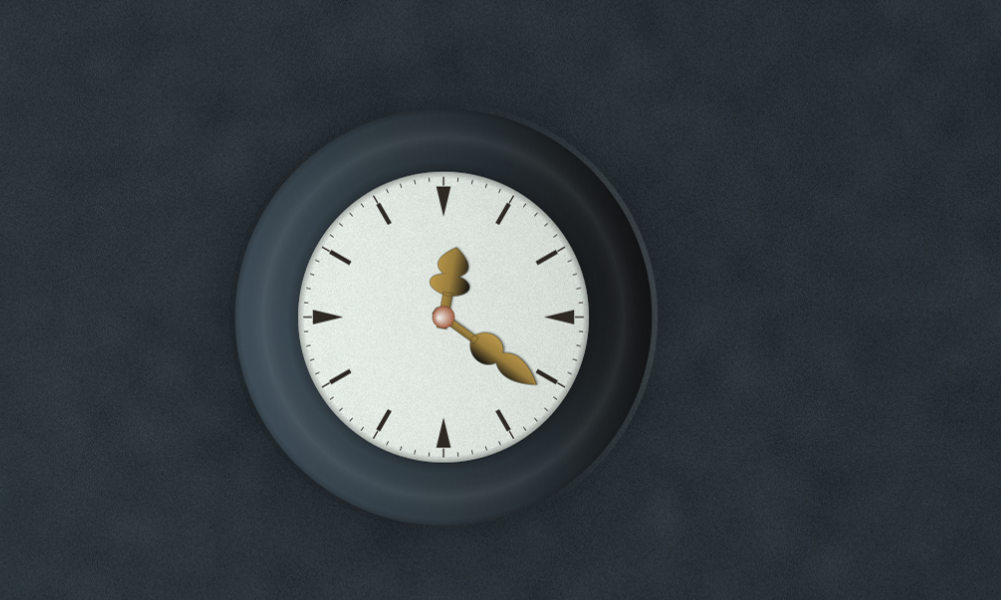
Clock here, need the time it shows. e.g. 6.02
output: 12.21
